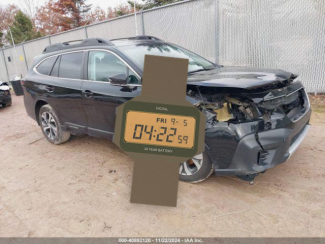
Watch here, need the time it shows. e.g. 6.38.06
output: 4.22.59
